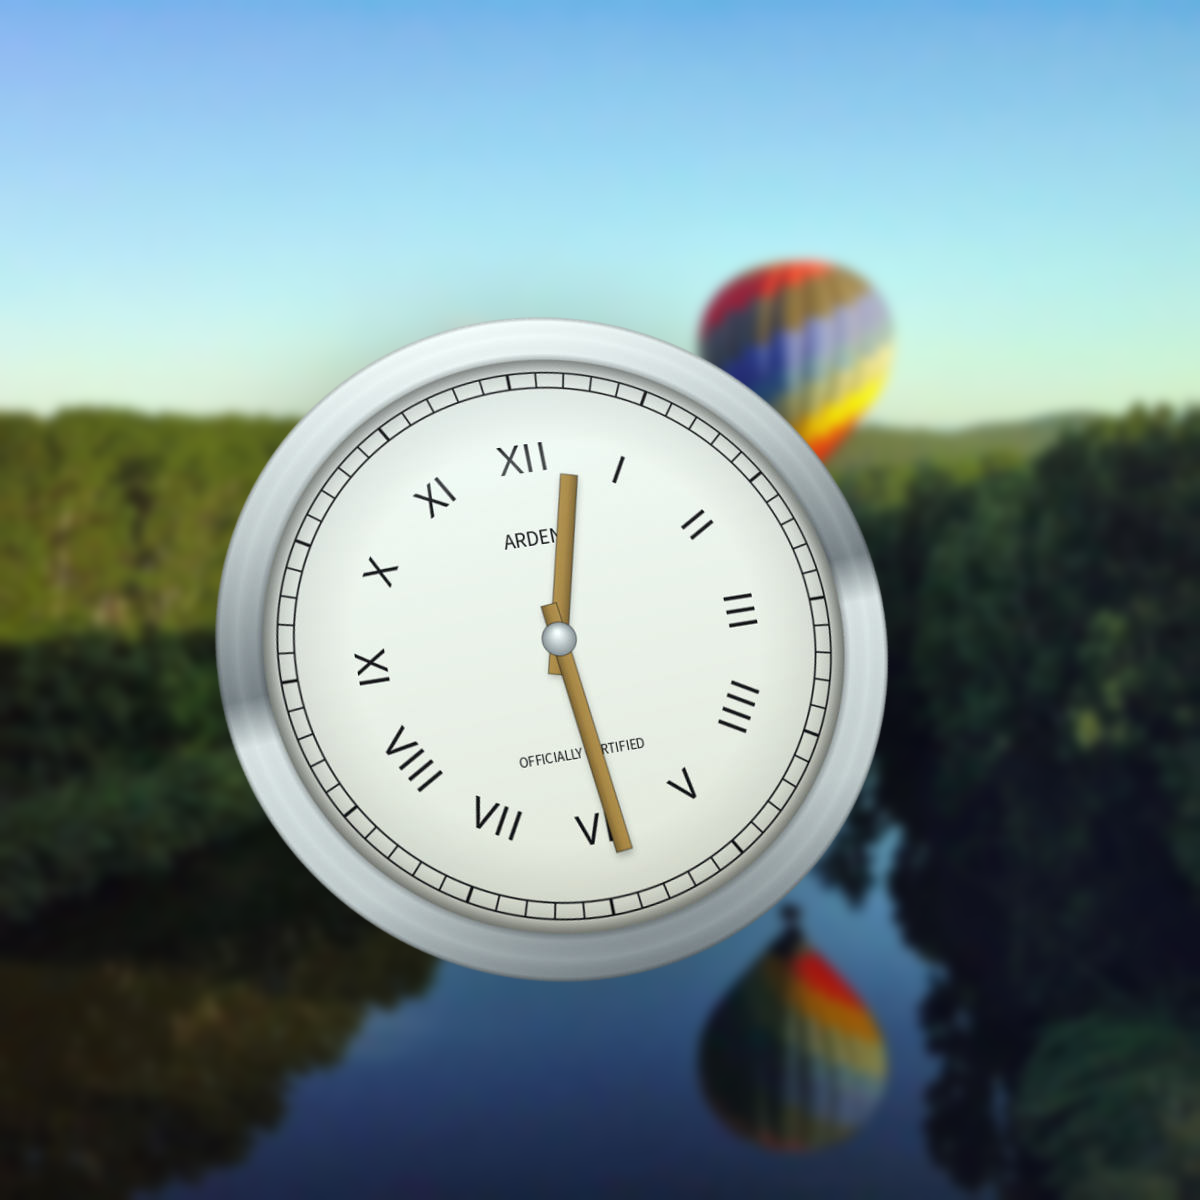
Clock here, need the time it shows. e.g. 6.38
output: 12.29
